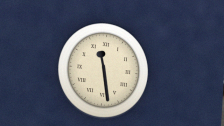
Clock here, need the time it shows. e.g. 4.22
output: 11.28
